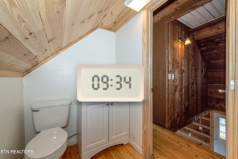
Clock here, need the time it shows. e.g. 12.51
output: 9.34
